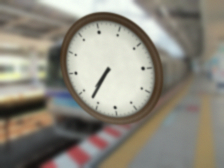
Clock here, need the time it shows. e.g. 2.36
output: 7.37
